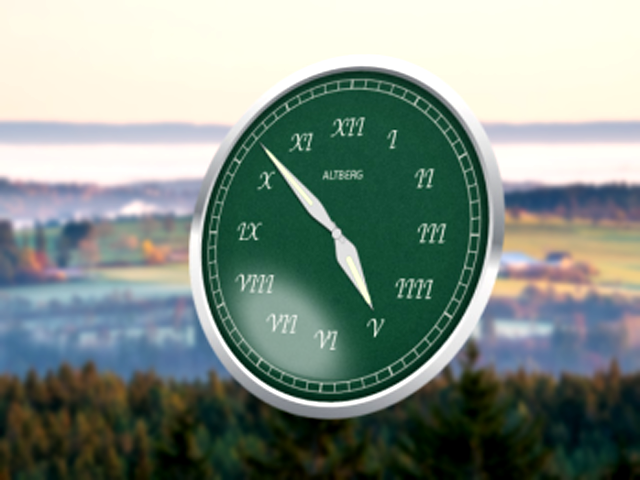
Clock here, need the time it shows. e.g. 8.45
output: 4.52
